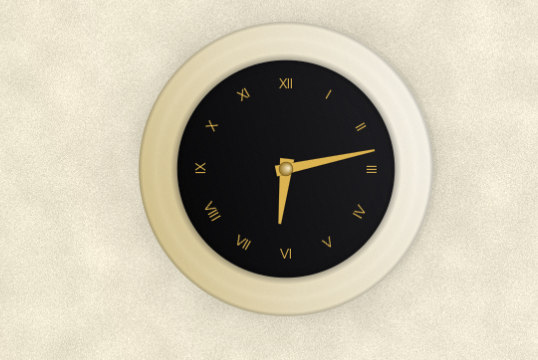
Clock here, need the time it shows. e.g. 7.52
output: 6.13
